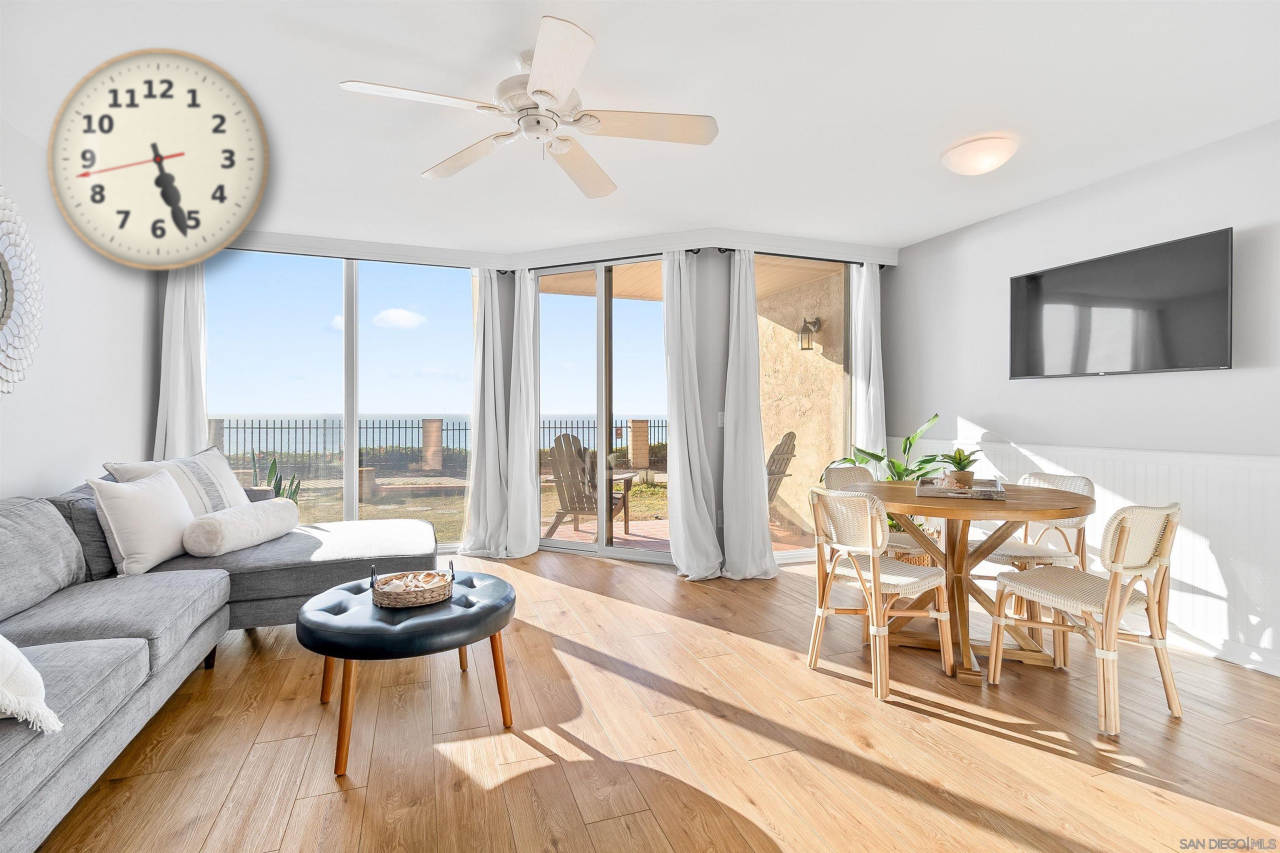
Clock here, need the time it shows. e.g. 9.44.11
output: 5.26.43
